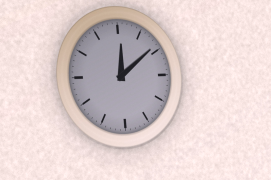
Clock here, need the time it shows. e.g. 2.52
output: 12.09
